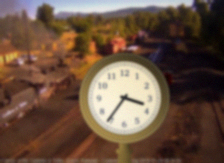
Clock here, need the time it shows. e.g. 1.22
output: 3.36
